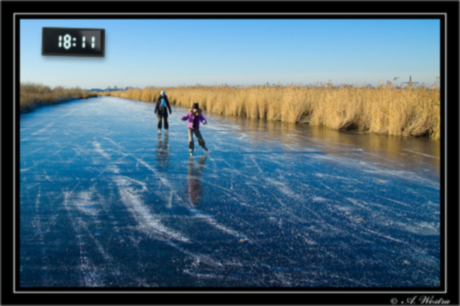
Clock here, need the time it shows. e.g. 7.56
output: 18.11
